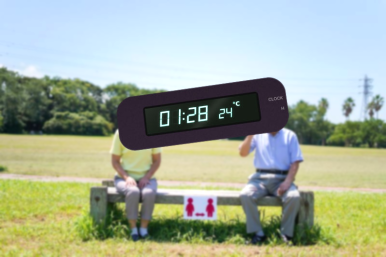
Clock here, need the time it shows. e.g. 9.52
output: 1.28
